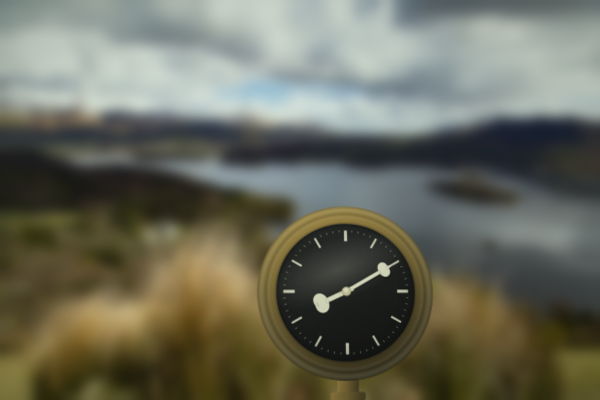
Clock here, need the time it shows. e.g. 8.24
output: 8.10
